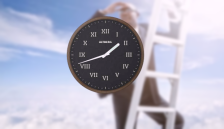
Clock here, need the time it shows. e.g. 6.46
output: 1.42
